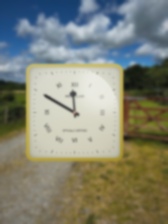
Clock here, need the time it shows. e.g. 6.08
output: 11.50
